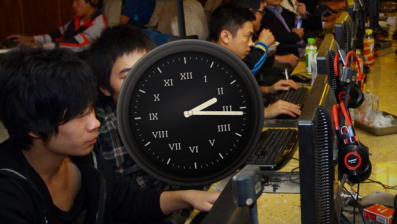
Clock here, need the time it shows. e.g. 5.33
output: 2.16
